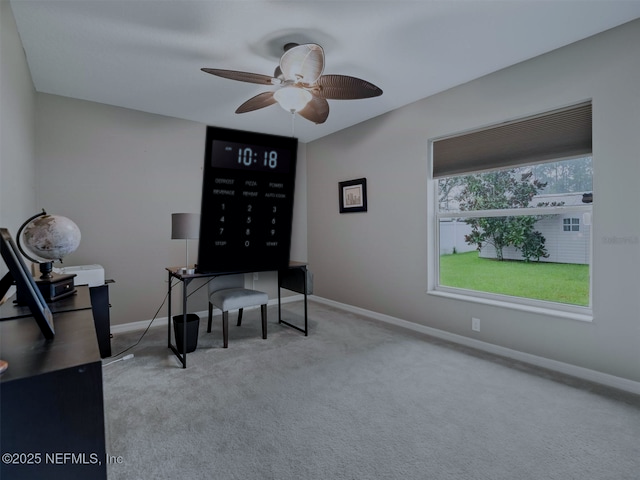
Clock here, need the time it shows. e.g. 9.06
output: 10.18
